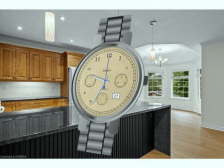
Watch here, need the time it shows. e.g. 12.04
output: 9.34
